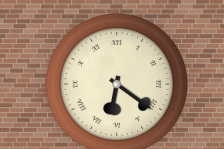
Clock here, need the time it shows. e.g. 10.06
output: 6.21
